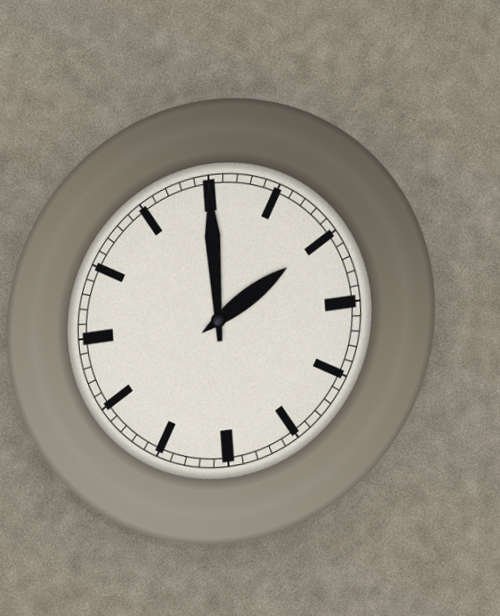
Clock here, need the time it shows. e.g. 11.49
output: 2.00
